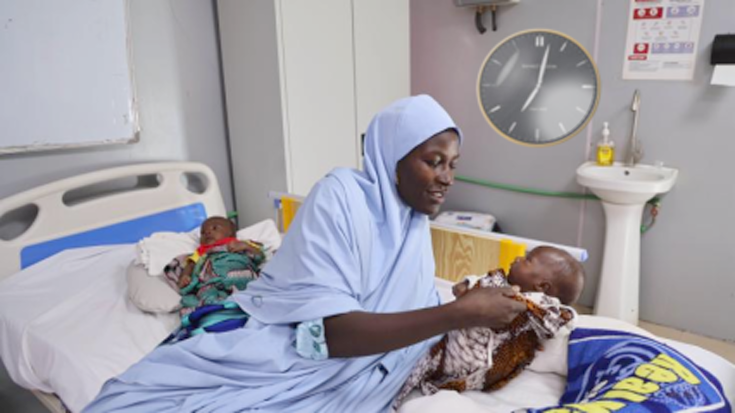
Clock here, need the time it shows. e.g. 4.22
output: 7.02
